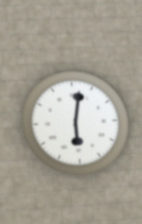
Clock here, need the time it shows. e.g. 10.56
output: 6.02
